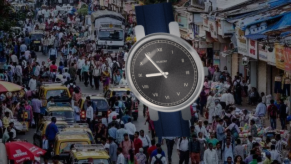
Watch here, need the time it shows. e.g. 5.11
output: 8.54
